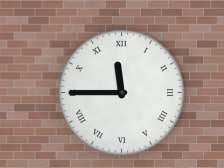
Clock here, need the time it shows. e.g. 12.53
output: 11.45
